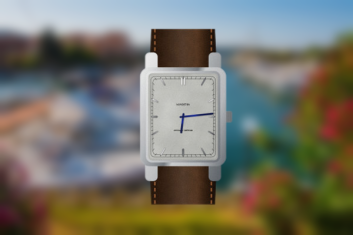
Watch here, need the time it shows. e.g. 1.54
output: 6.14
